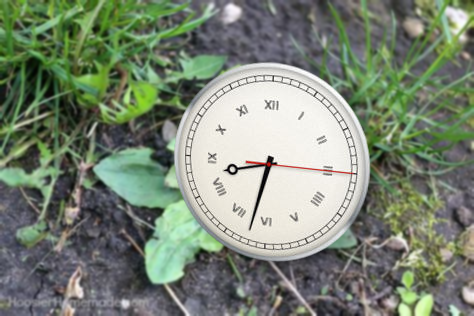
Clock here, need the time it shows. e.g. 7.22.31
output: 8.32.15
